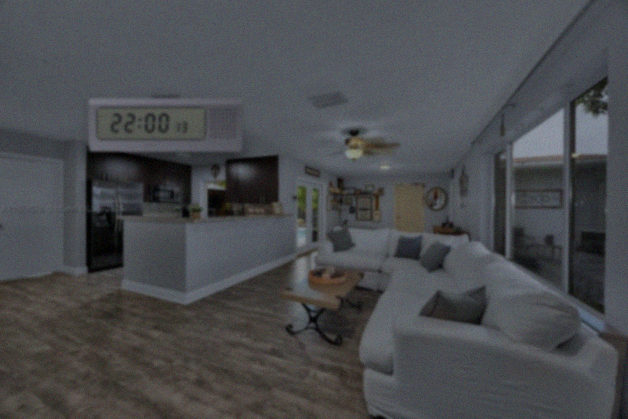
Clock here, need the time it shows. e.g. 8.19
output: 22.00
